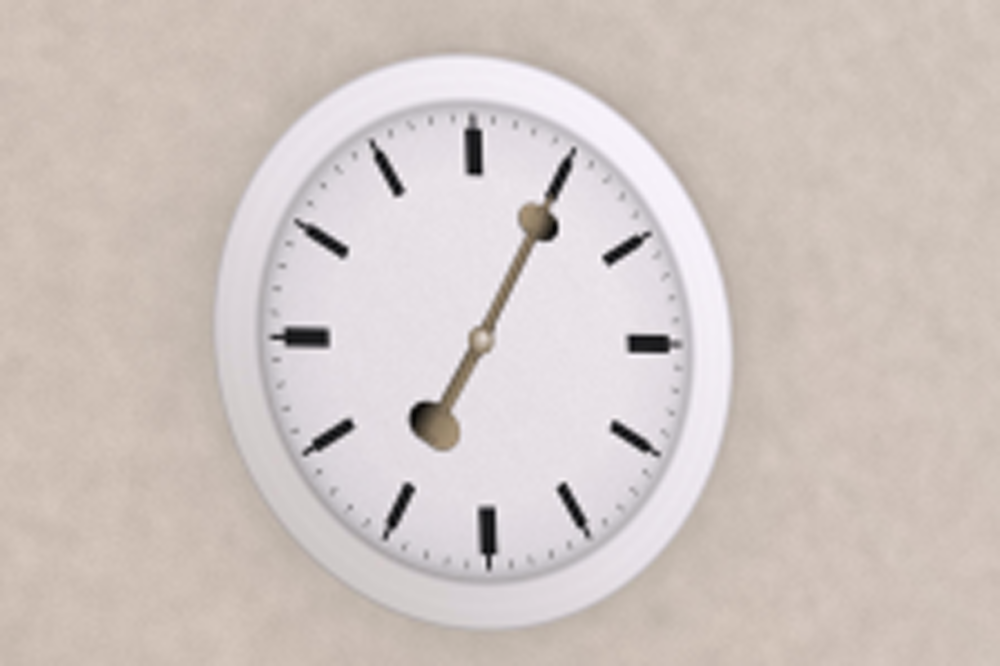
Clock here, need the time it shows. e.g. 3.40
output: 7.05
